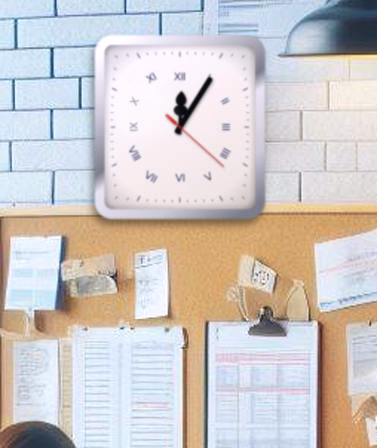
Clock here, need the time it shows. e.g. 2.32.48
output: 12.05.22
